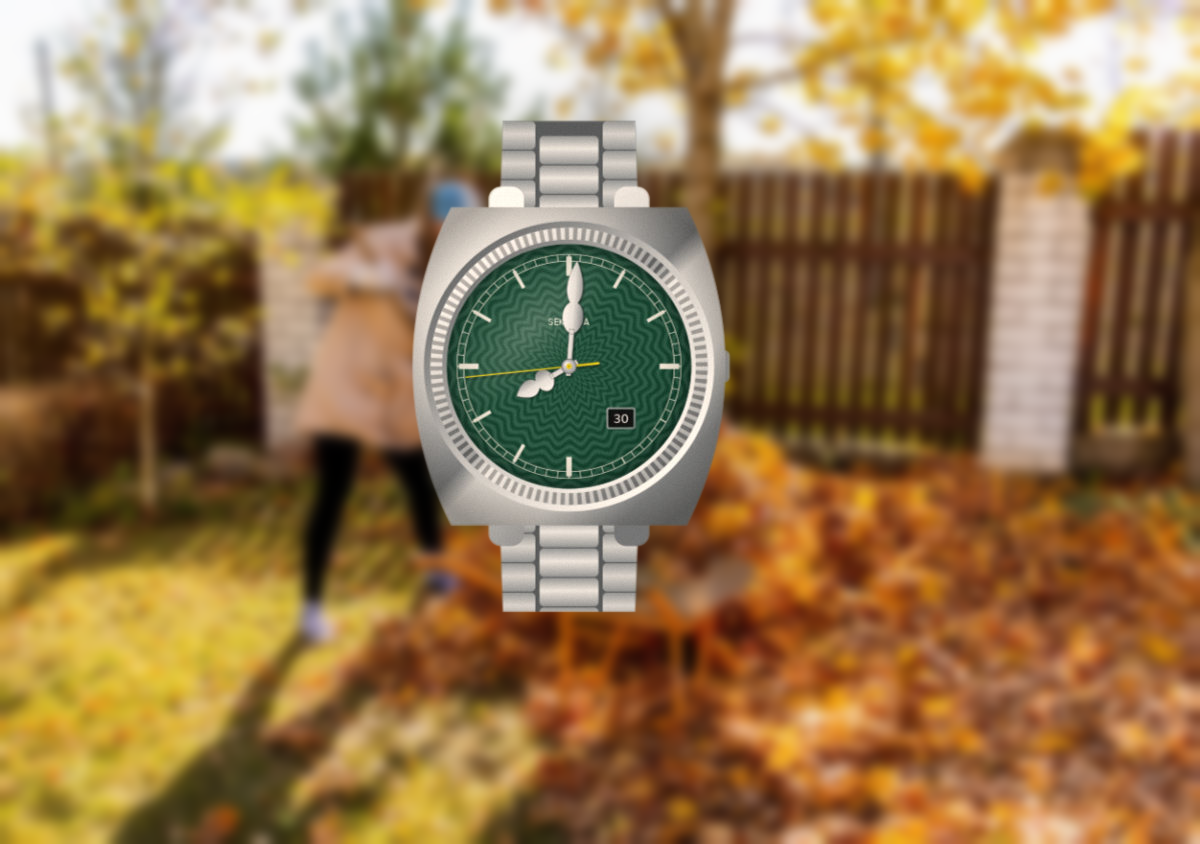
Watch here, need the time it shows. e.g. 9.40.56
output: 8.00.44
